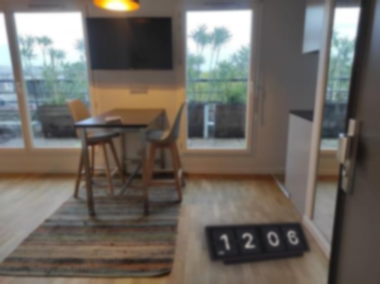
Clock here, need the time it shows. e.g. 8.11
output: 12.06
